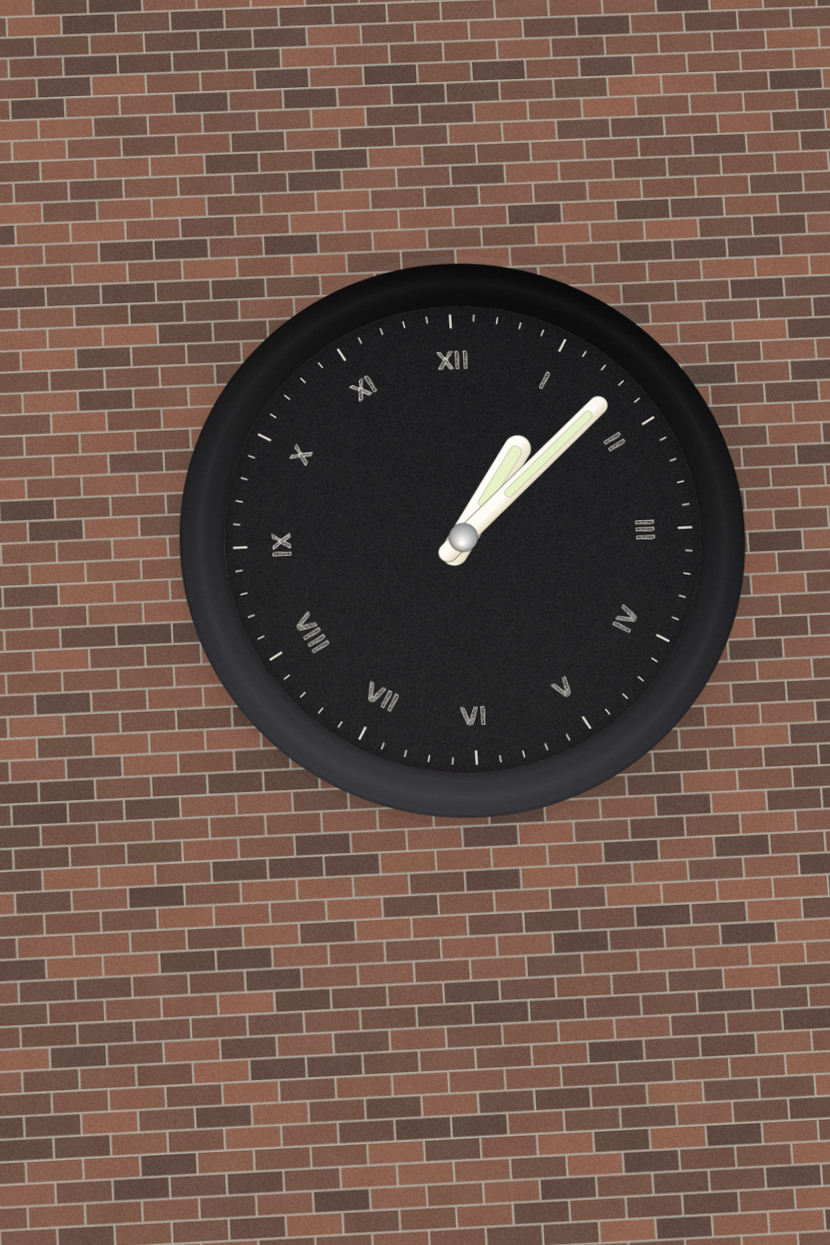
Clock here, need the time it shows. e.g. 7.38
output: 1.08
